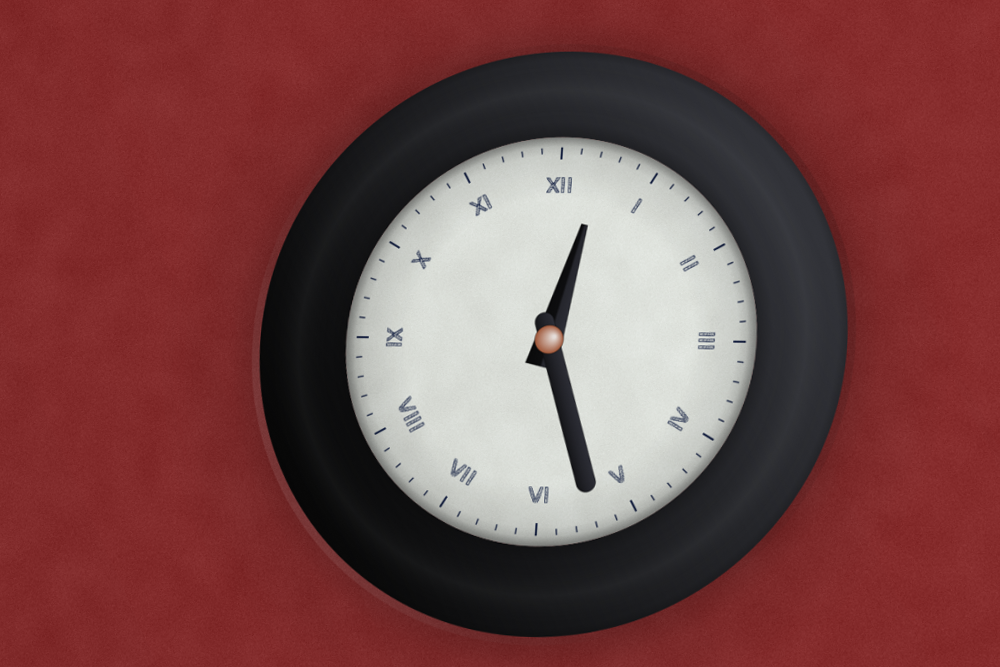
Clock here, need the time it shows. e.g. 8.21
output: 12.27
